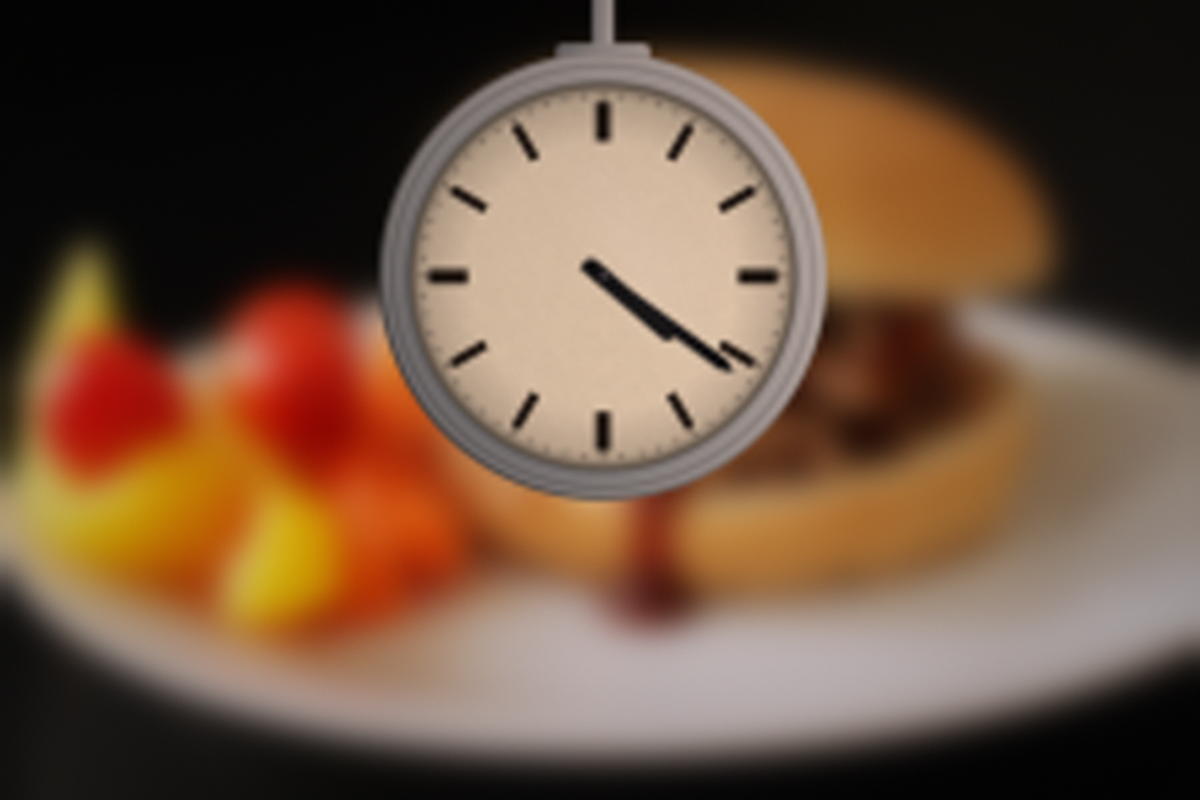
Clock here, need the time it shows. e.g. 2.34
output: 4.21
